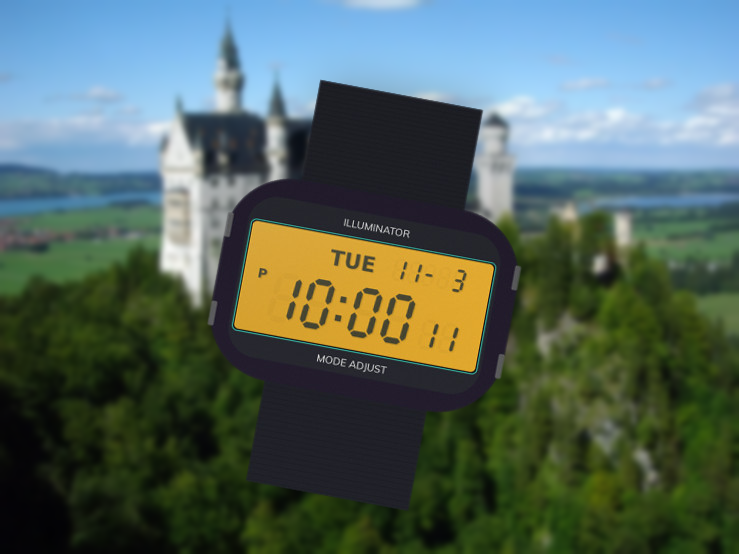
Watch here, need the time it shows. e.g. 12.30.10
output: 10.00.11
